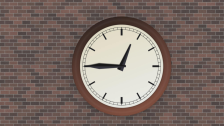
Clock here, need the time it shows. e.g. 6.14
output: 12.45
